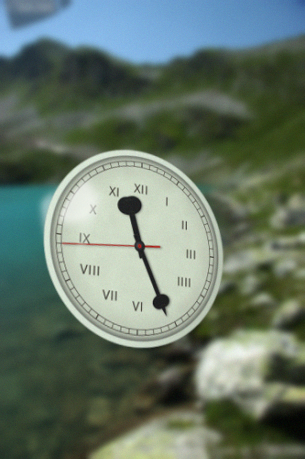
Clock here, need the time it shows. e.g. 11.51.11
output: 11.25.44
